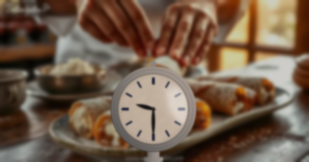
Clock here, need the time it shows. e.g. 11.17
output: 9.30
